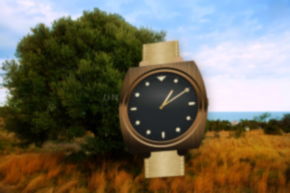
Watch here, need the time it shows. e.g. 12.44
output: 1.10
